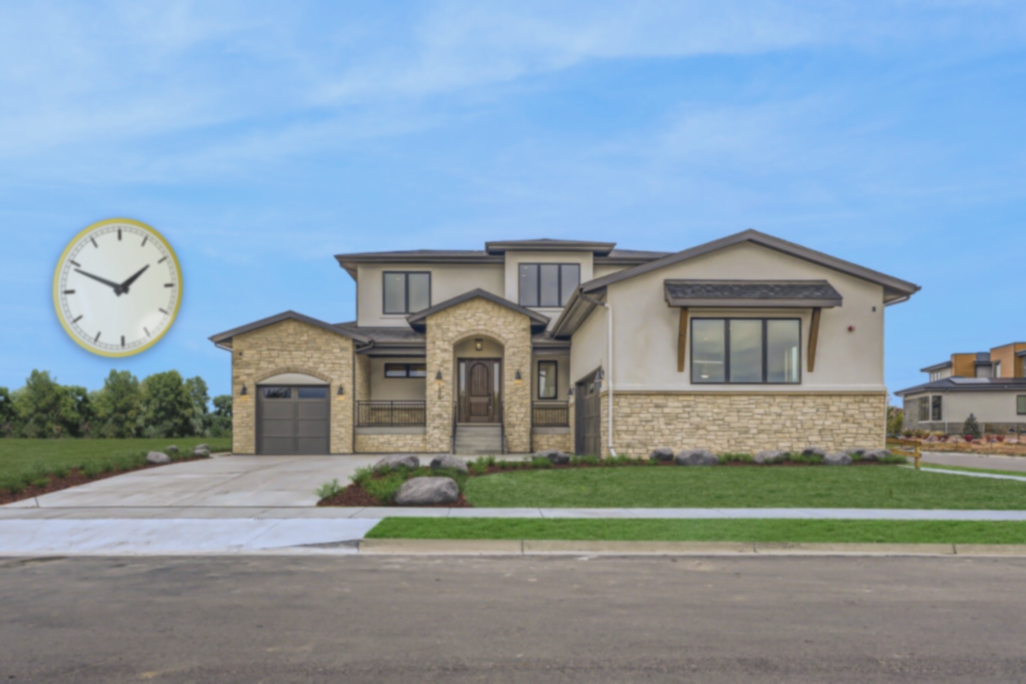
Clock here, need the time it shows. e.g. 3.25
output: 1.49
